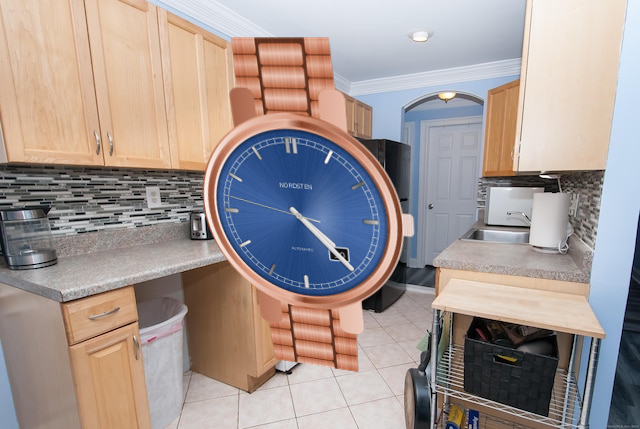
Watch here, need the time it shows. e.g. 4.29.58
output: 4.22.47
